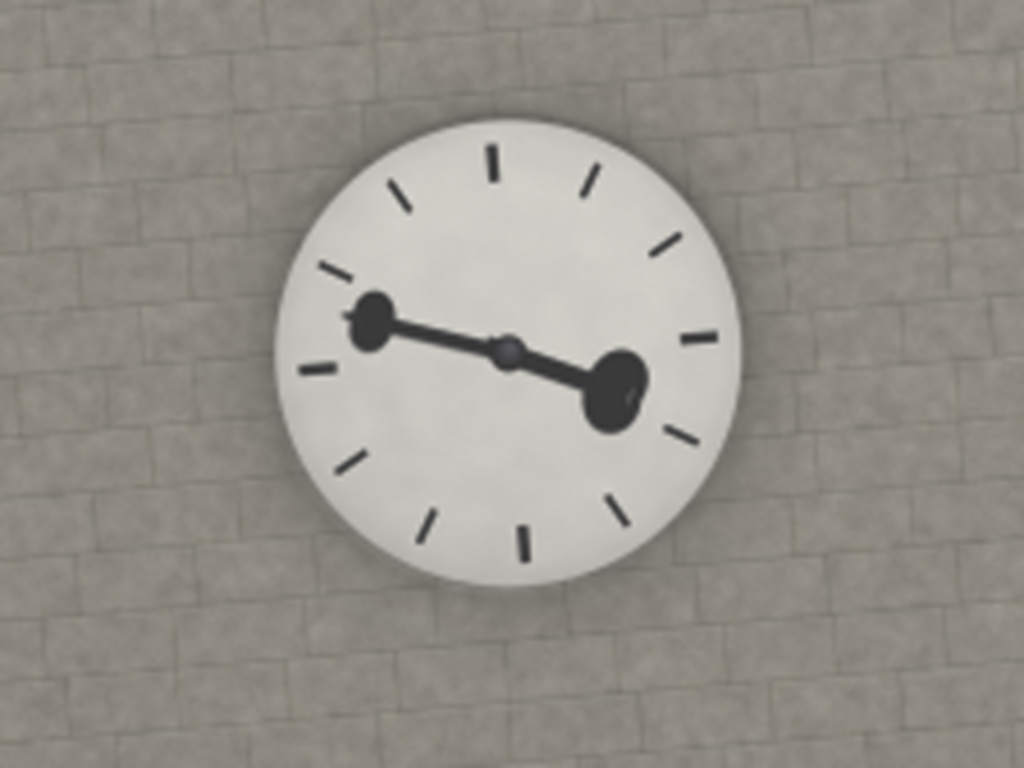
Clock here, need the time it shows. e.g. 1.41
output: 3.48
